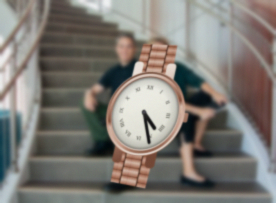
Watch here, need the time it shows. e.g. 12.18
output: 4.26
